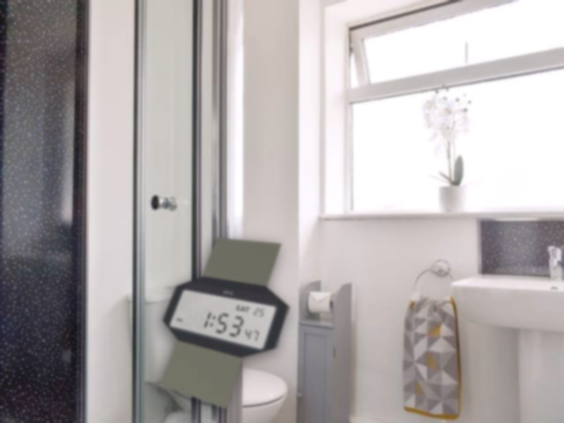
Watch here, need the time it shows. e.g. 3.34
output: 1.53
